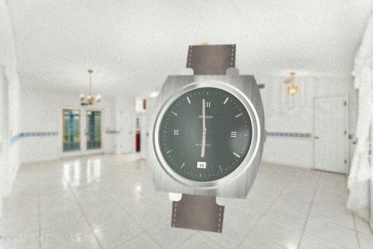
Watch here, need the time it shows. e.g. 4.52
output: 5.59
